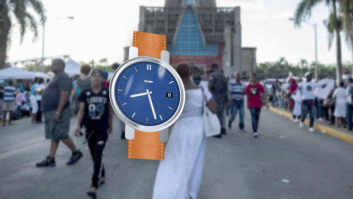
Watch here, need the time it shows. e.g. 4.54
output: 8.27
